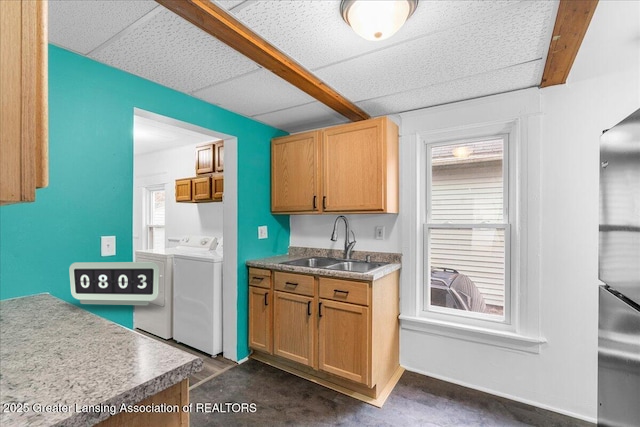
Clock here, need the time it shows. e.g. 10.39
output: 8.03
